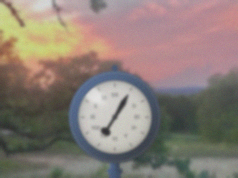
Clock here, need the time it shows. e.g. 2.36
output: 7.05
